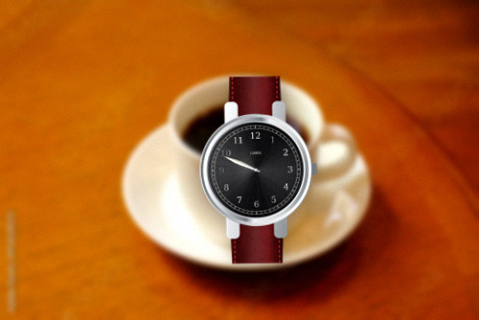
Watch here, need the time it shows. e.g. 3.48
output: 9.49
